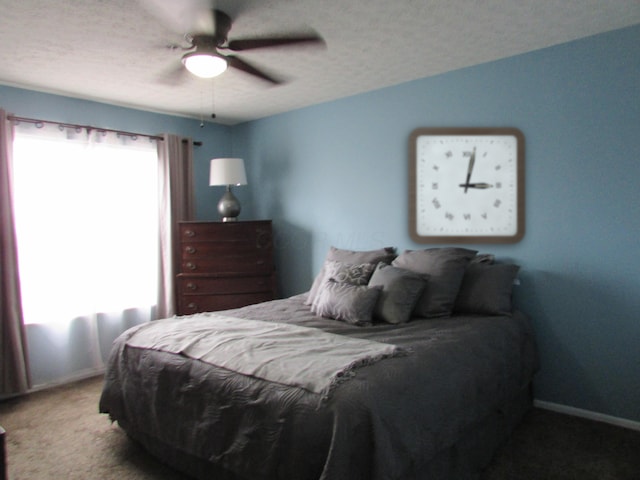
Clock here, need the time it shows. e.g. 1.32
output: 3.02
